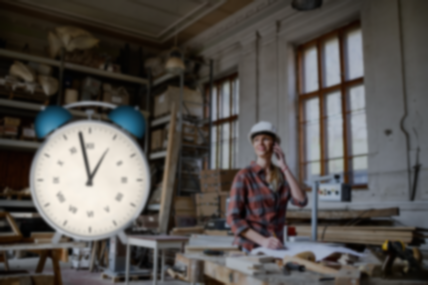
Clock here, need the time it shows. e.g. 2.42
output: 12.58
